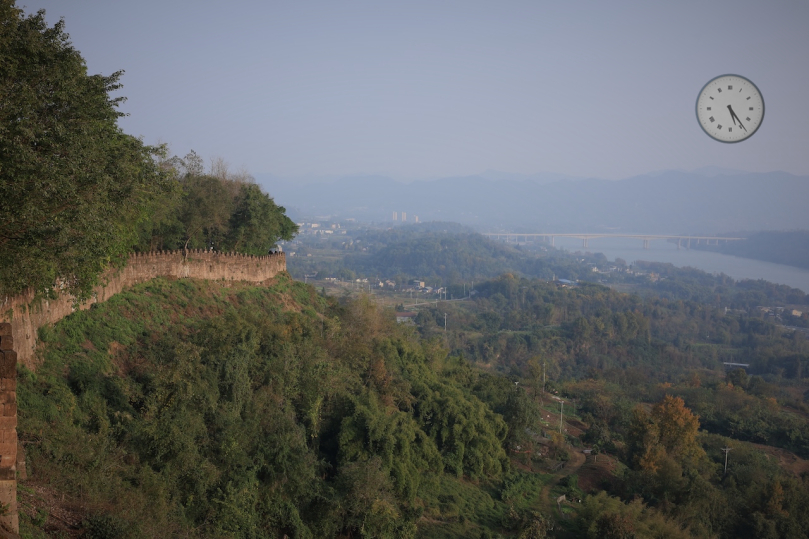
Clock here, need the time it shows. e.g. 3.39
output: 5.24
